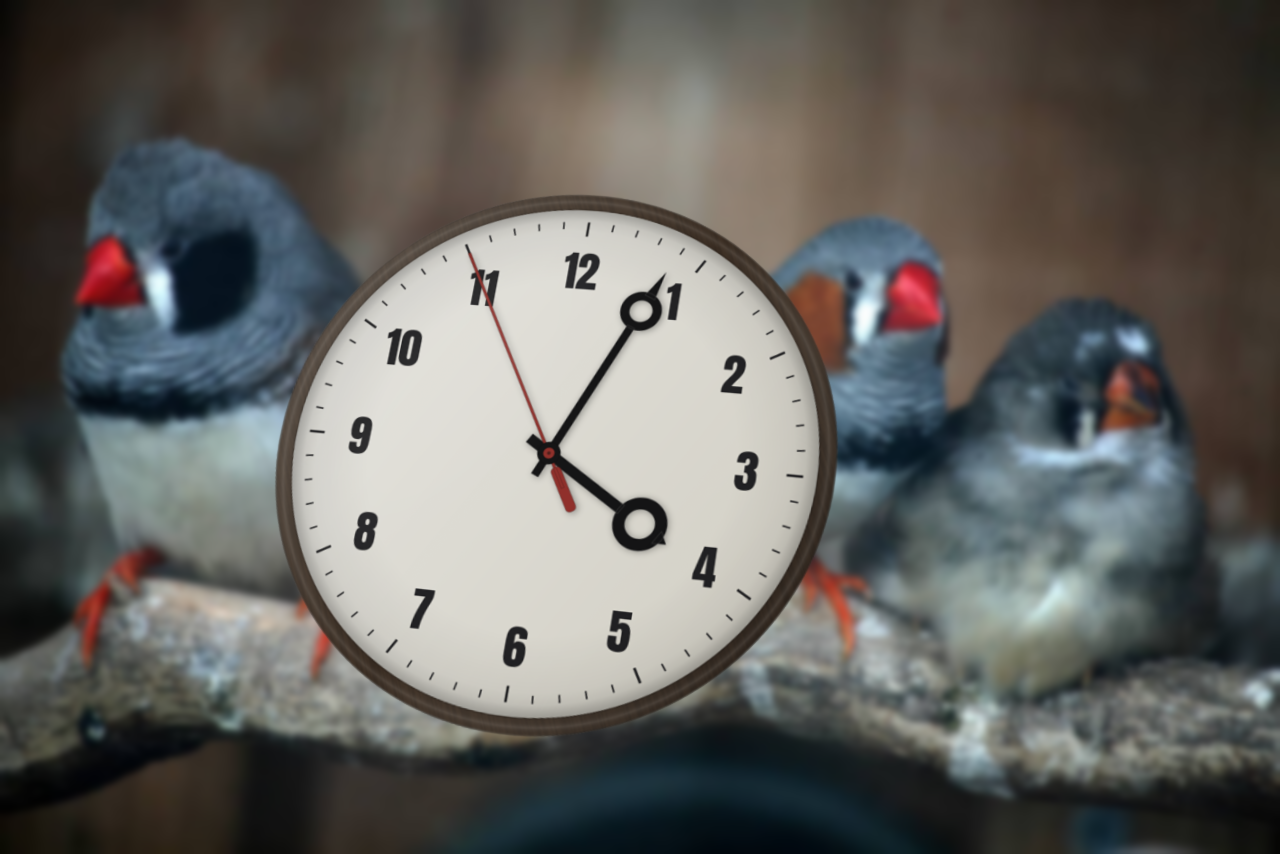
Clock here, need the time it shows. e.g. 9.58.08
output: 4.03.55
